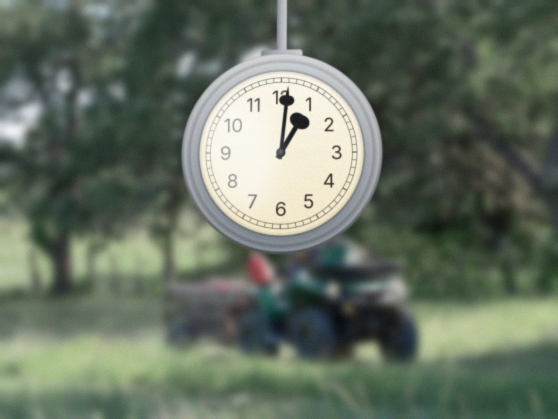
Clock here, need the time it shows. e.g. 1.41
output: 1.01
